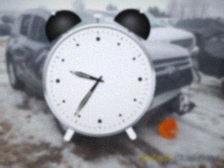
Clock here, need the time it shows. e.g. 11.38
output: 9.36
